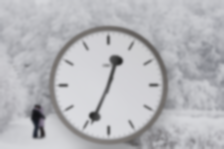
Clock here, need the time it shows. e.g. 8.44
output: 12.34
